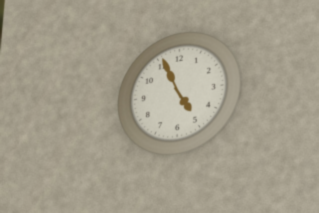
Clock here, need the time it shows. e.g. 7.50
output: 4.56
